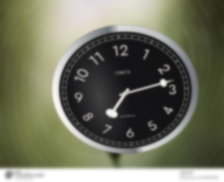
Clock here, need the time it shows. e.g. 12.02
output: 7.13
